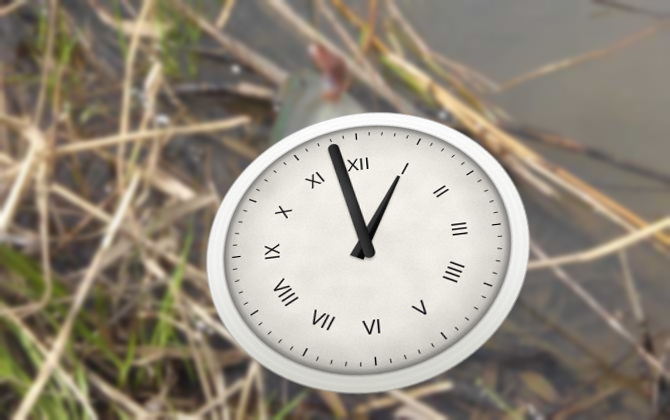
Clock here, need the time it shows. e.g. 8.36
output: 12.58
